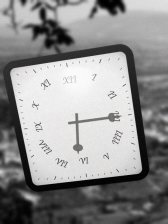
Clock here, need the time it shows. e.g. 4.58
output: 6.15
